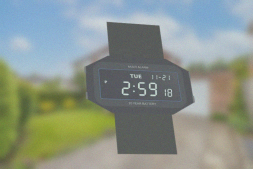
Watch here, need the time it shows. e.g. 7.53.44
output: 2.59.18
